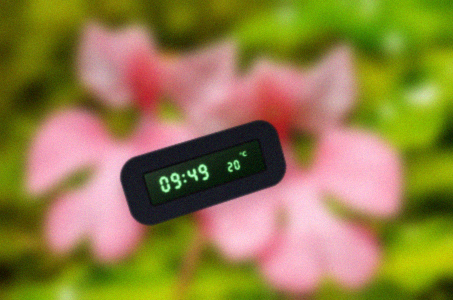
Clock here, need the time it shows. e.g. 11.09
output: 9.49
